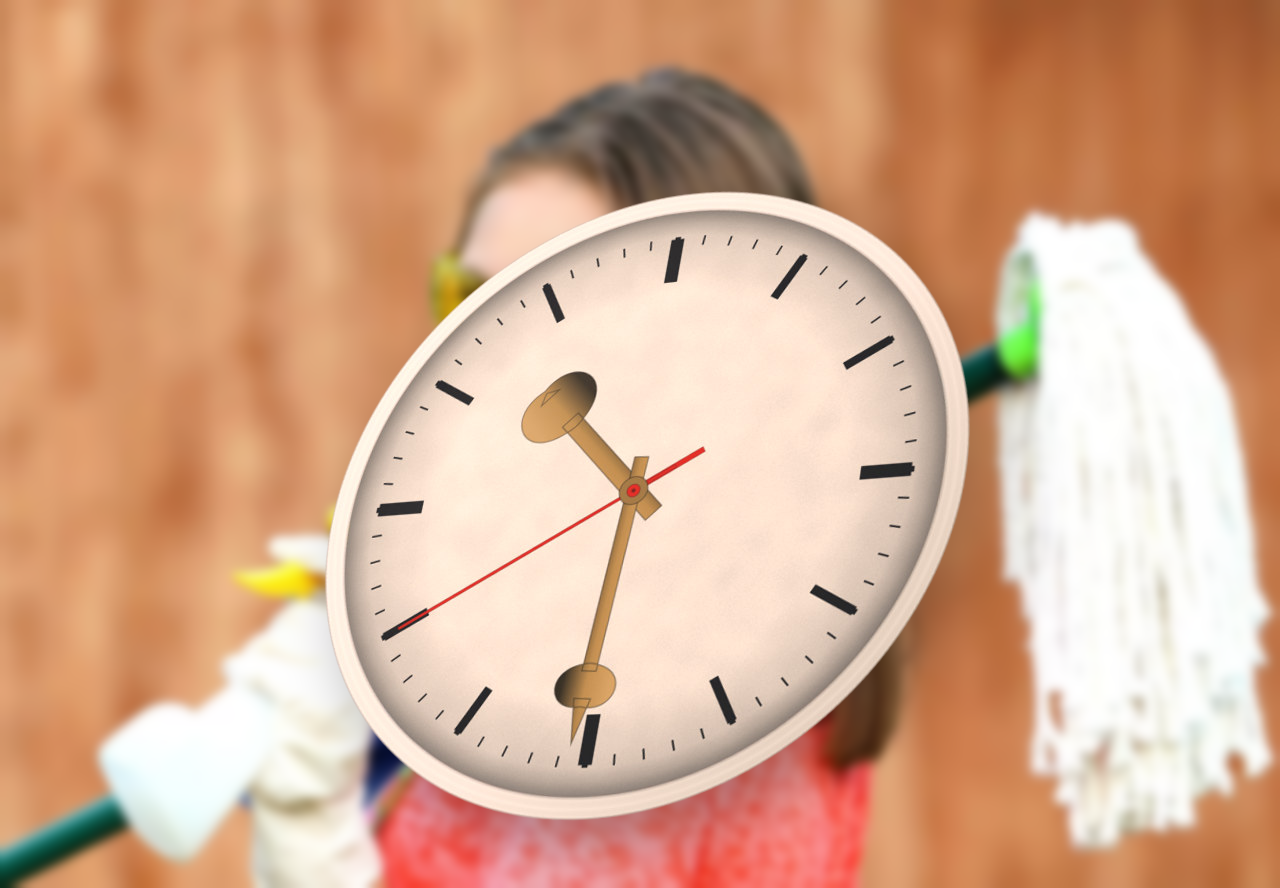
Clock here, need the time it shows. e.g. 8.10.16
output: 10.30.40
